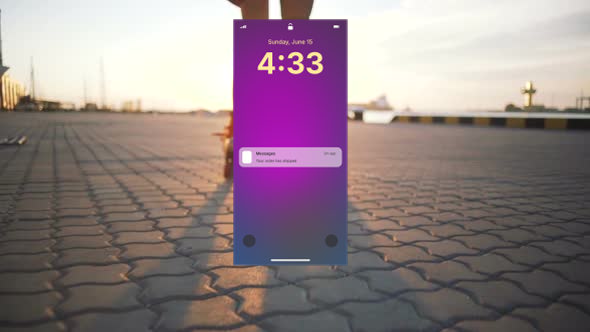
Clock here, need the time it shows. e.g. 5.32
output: 4.33
